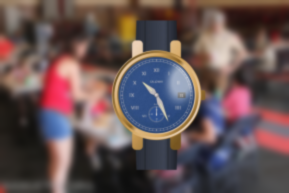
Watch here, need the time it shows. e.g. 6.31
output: 10.26
